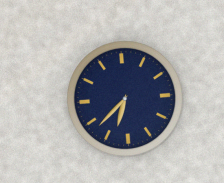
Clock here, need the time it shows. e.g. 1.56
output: 6.38
